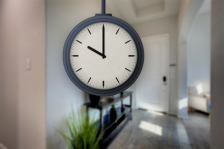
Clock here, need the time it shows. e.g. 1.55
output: 10.00
